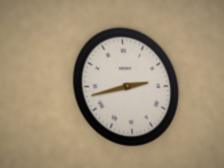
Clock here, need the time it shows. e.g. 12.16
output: 2.43
